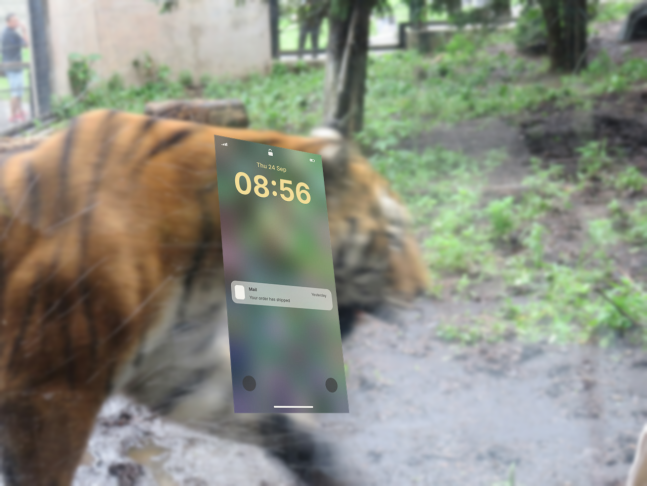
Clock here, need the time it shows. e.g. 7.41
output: 8.56
